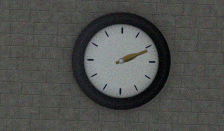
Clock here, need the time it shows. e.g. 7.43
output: 2.11
